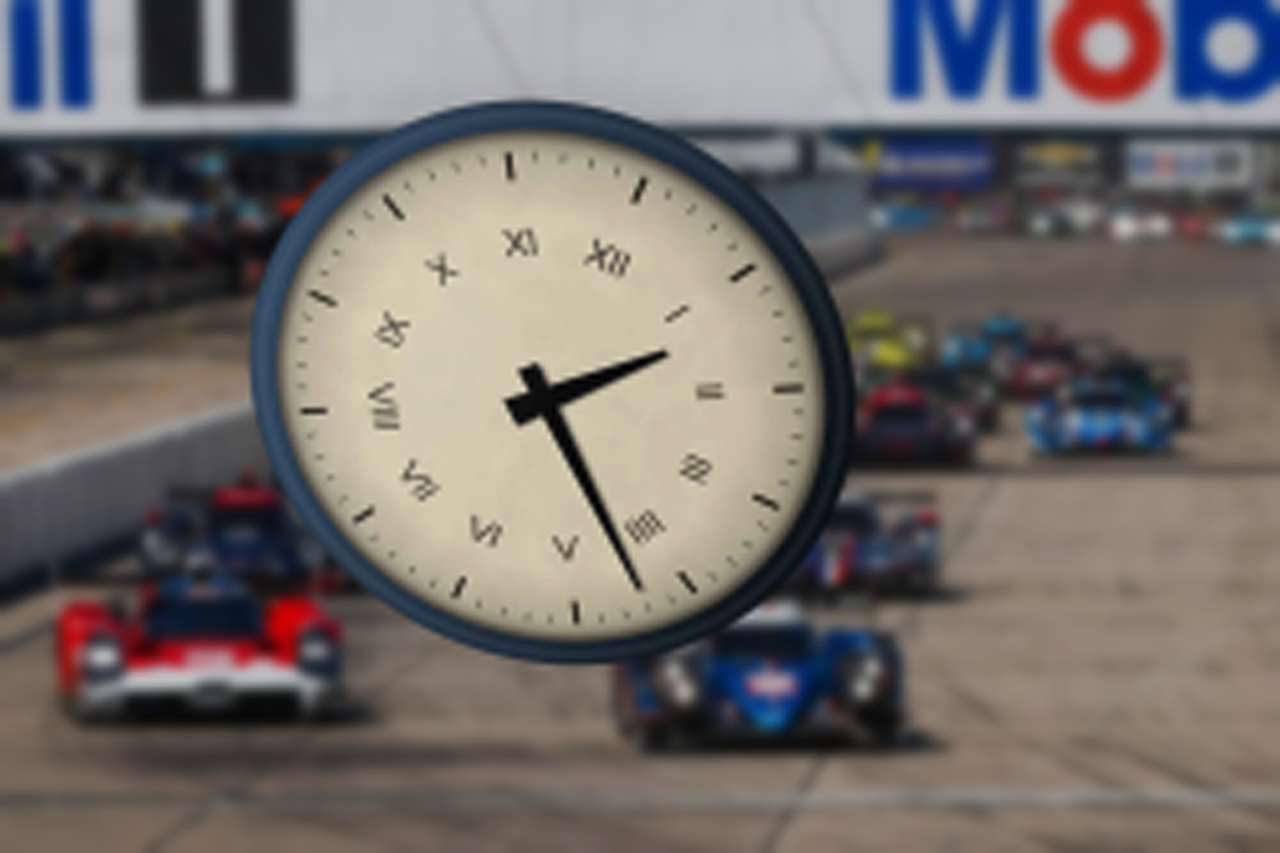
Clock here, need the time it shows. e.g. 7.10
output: 1.22
